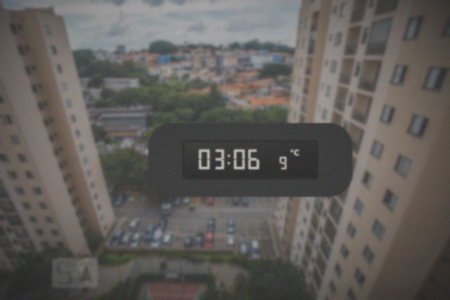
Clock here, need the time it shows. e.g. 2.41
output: 3.06
